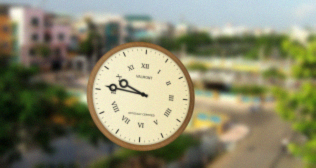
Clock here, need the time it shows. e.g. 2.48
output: 9.46
